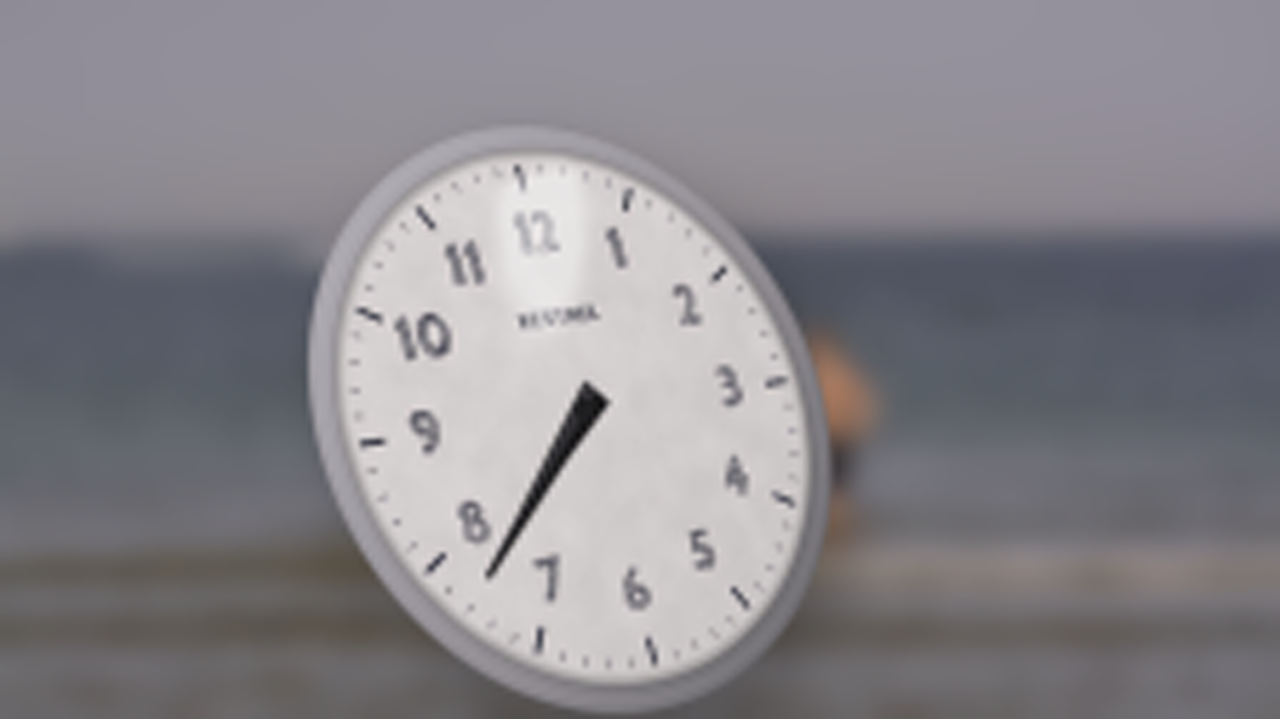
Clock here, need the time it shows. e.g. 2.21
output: 7.38
